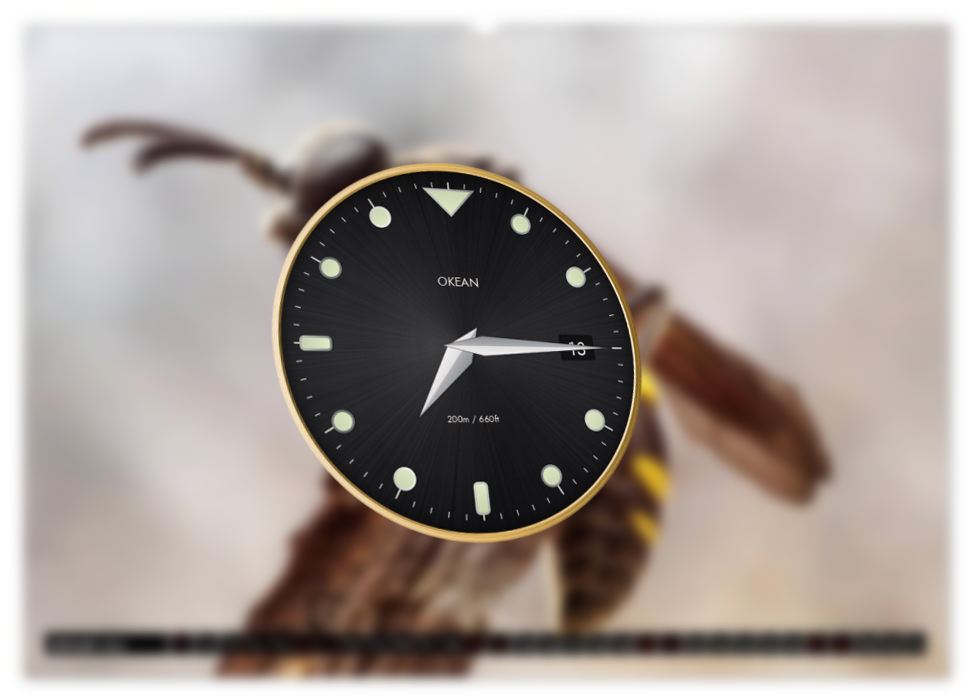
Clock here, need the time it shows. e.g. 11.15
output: 7.15
